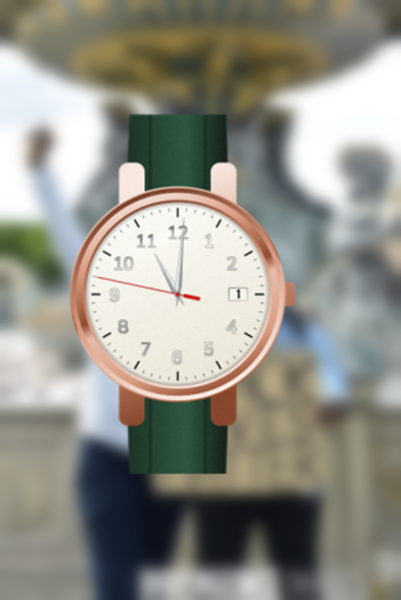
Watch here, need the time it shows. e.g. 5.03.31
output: 11.00.47
